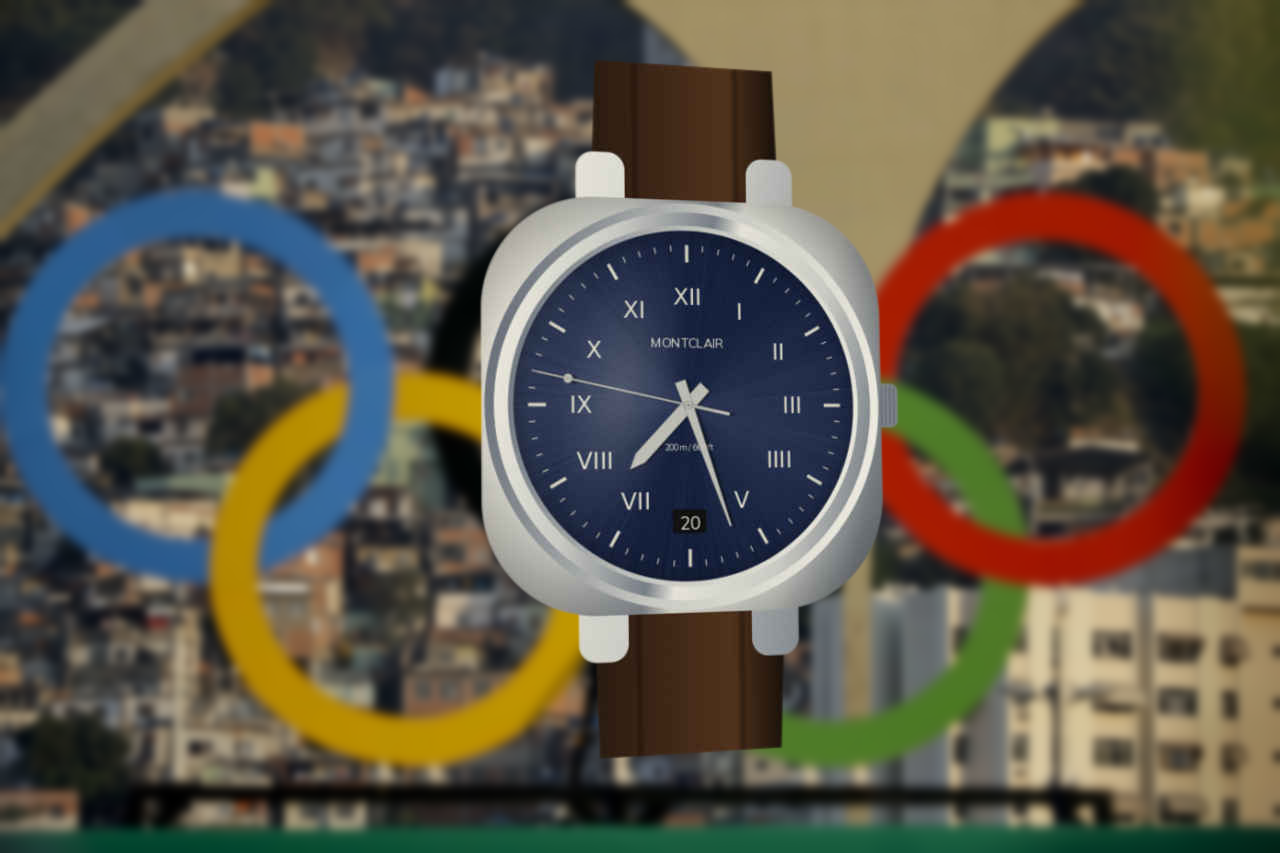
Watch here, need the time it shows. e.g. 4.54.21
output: 7.26.47
